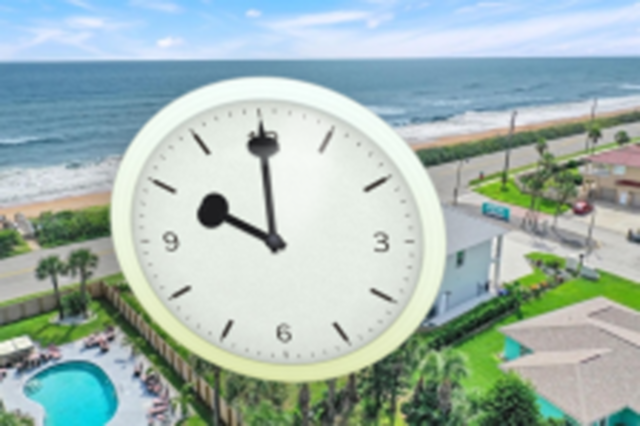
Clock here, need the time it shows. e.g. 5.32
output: 10.00
